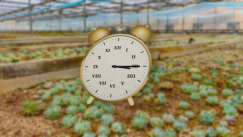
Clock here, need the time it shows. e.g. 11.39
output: 3.15
